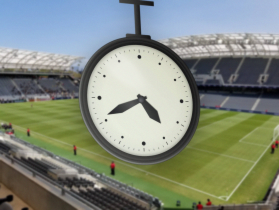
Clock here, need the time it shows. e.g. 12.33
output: 4.41
